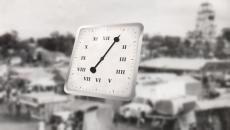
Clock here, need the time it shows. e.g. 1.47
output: 7.05
